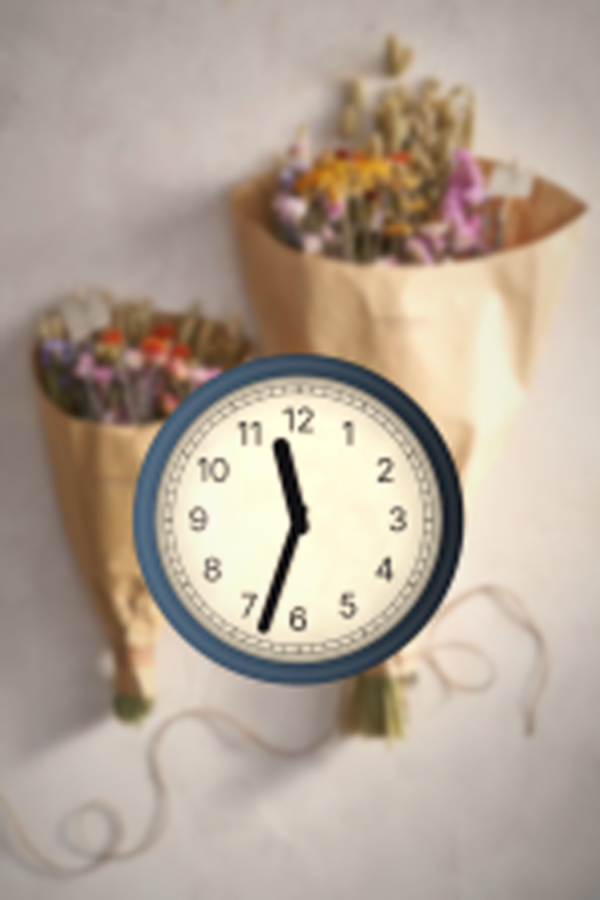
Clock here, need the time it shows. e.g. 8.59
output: 11.33
